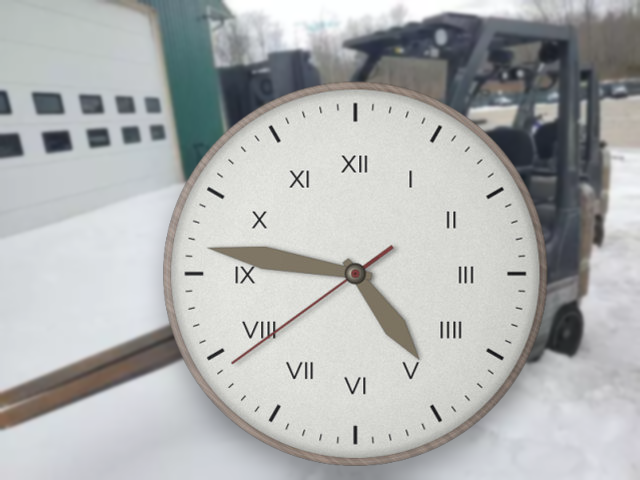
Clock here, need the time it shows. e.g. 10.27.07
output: 4.46.39
